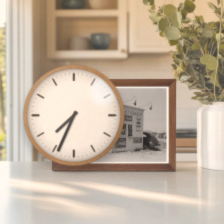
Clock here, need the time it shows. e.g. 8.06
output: 7.34
